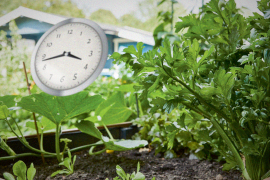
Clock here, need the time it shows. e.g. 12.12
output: 3.43
